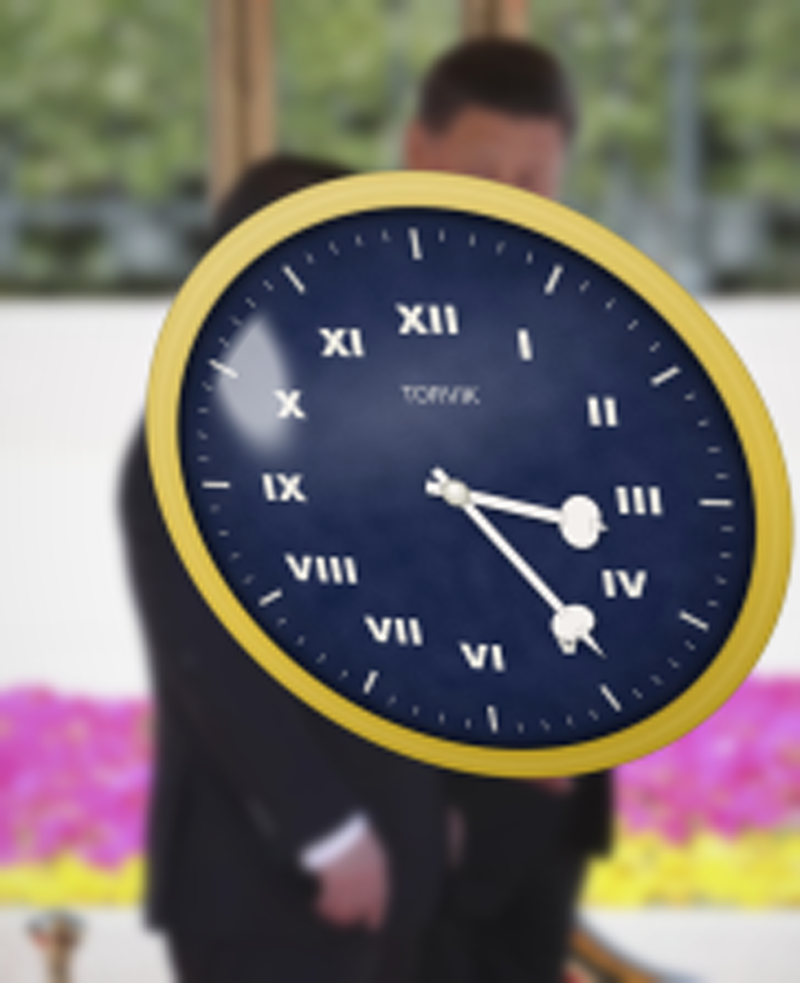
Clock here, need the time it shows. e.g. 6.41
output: 3.24
